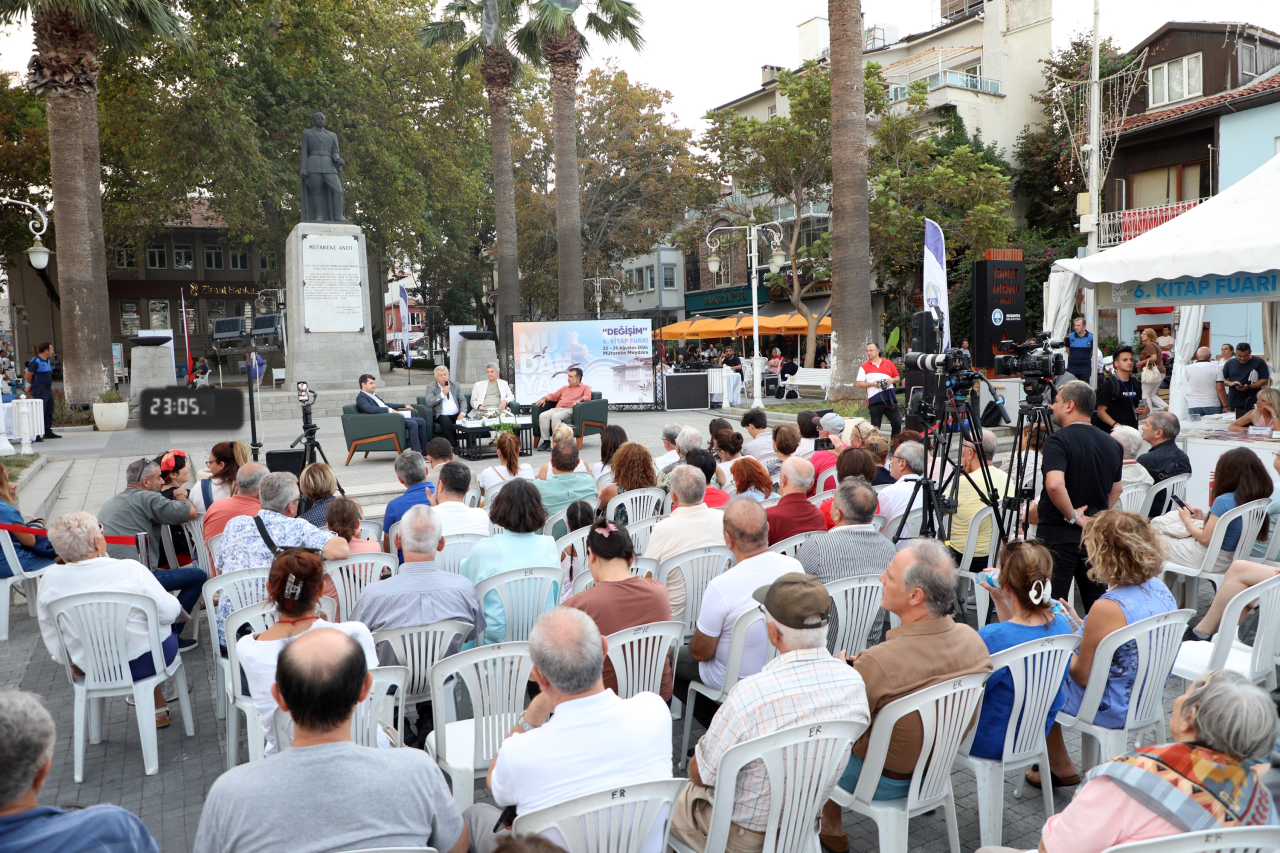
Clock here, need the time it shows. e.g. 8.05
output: 23.05
